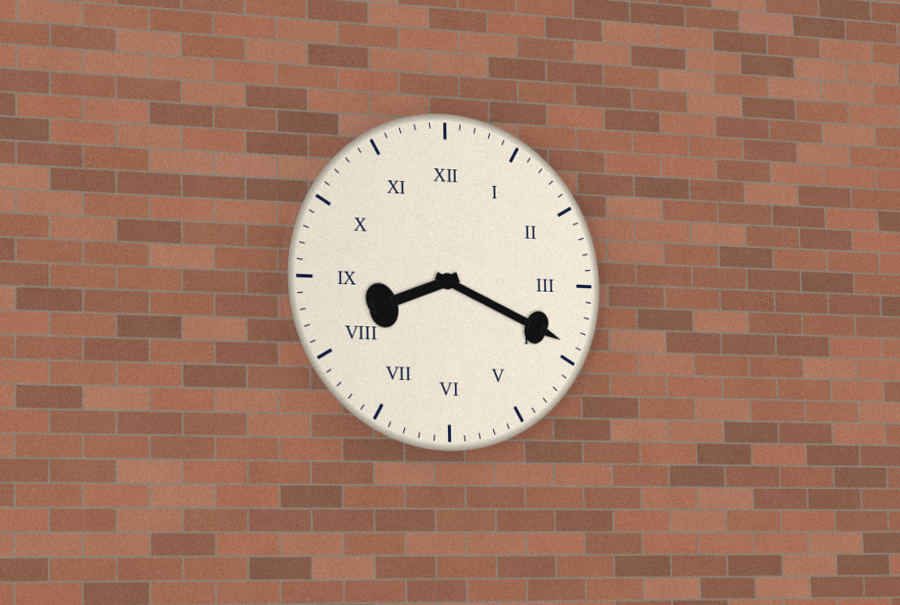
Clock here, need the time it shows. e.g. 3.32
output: 8.19
